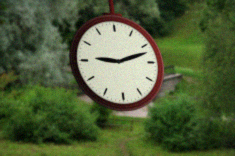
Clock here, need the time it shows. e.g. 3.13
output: 9.12
